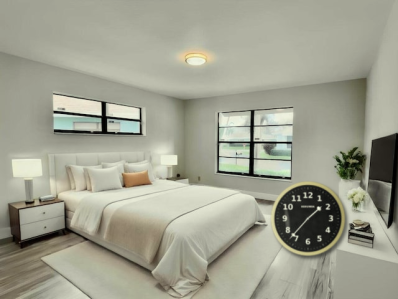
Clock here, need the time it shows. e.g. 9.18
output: 1.37
